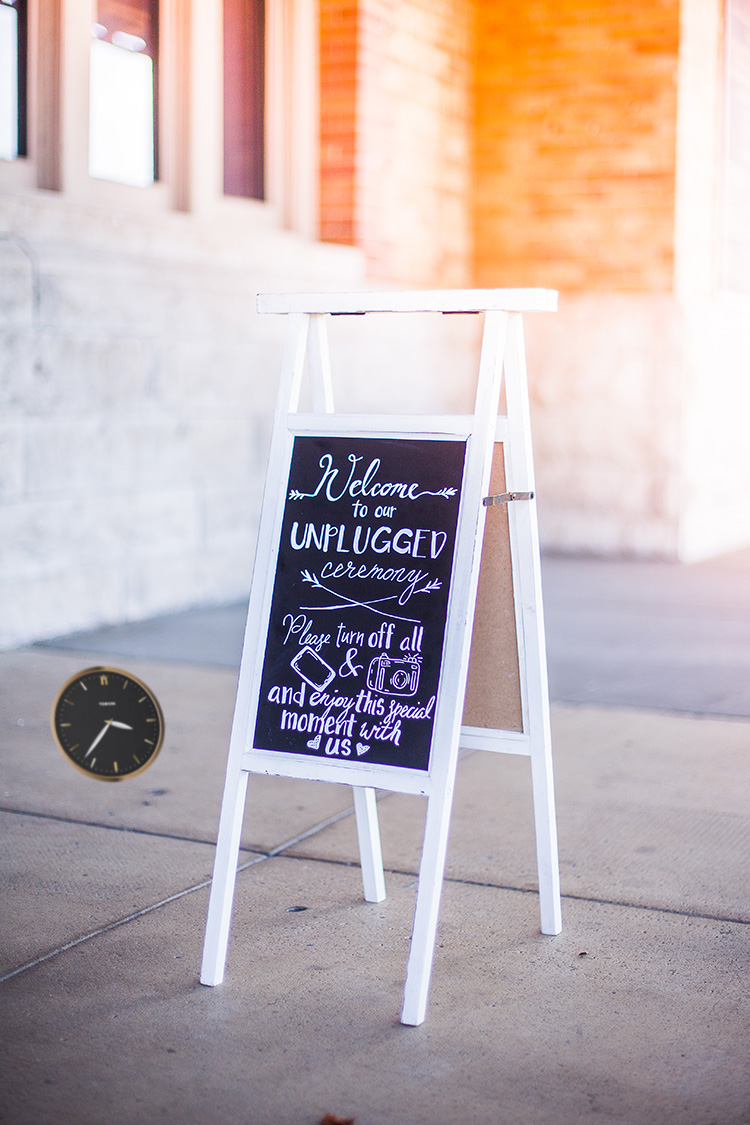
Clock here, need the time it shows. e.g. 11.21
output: 3.37
